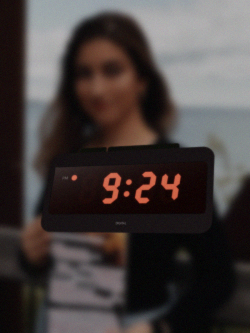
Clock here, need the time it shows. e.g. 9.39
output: 9.24
